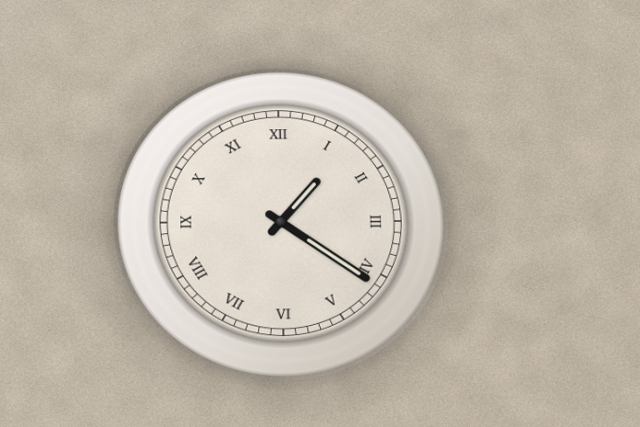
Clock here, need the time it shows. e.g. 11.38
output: 1.21
